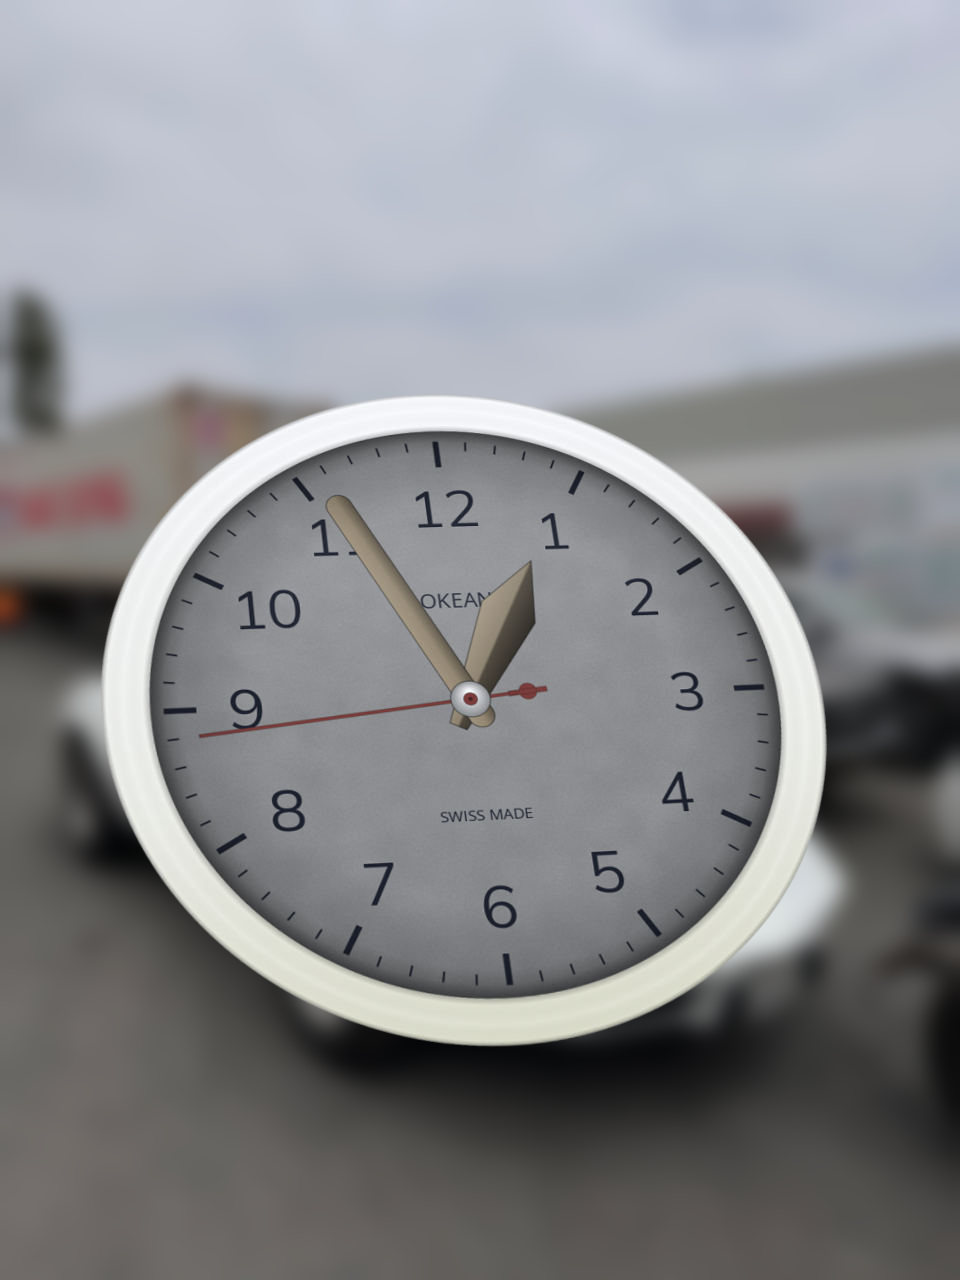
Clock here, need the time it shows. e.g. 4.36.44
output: 12.55.44
